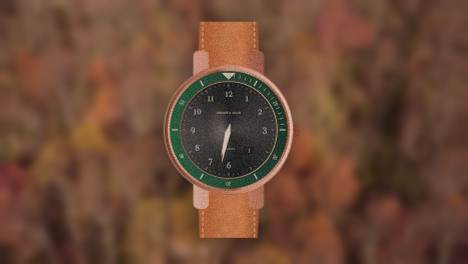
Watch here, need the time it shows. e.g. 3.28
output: 6.32
